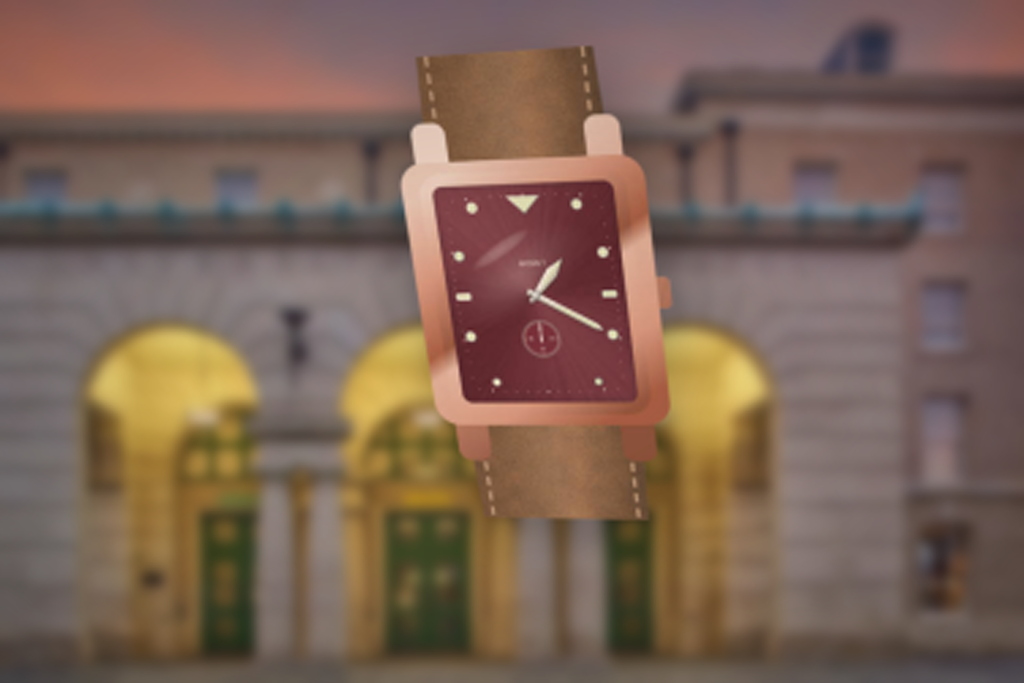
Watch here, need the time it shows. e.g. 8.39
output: 1.20
